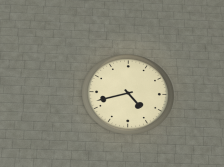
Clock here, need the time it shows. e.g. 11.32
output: 4.42
